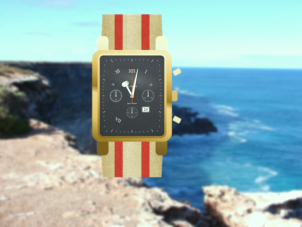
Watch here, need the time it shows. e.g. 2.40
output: 11.02
